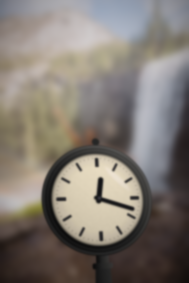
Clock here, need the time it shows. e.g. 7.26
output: 12.18
